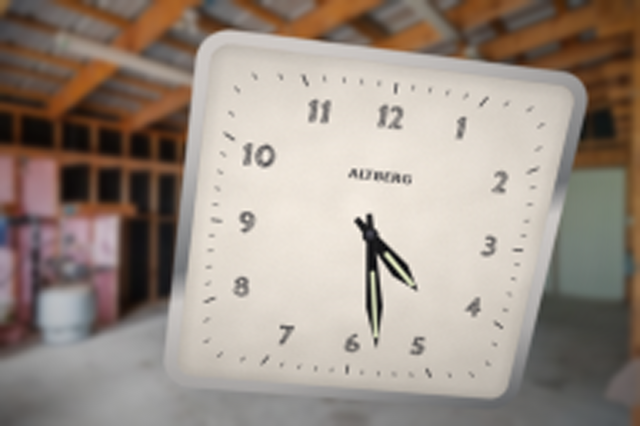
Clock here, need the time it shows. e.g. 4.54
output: 4.28
